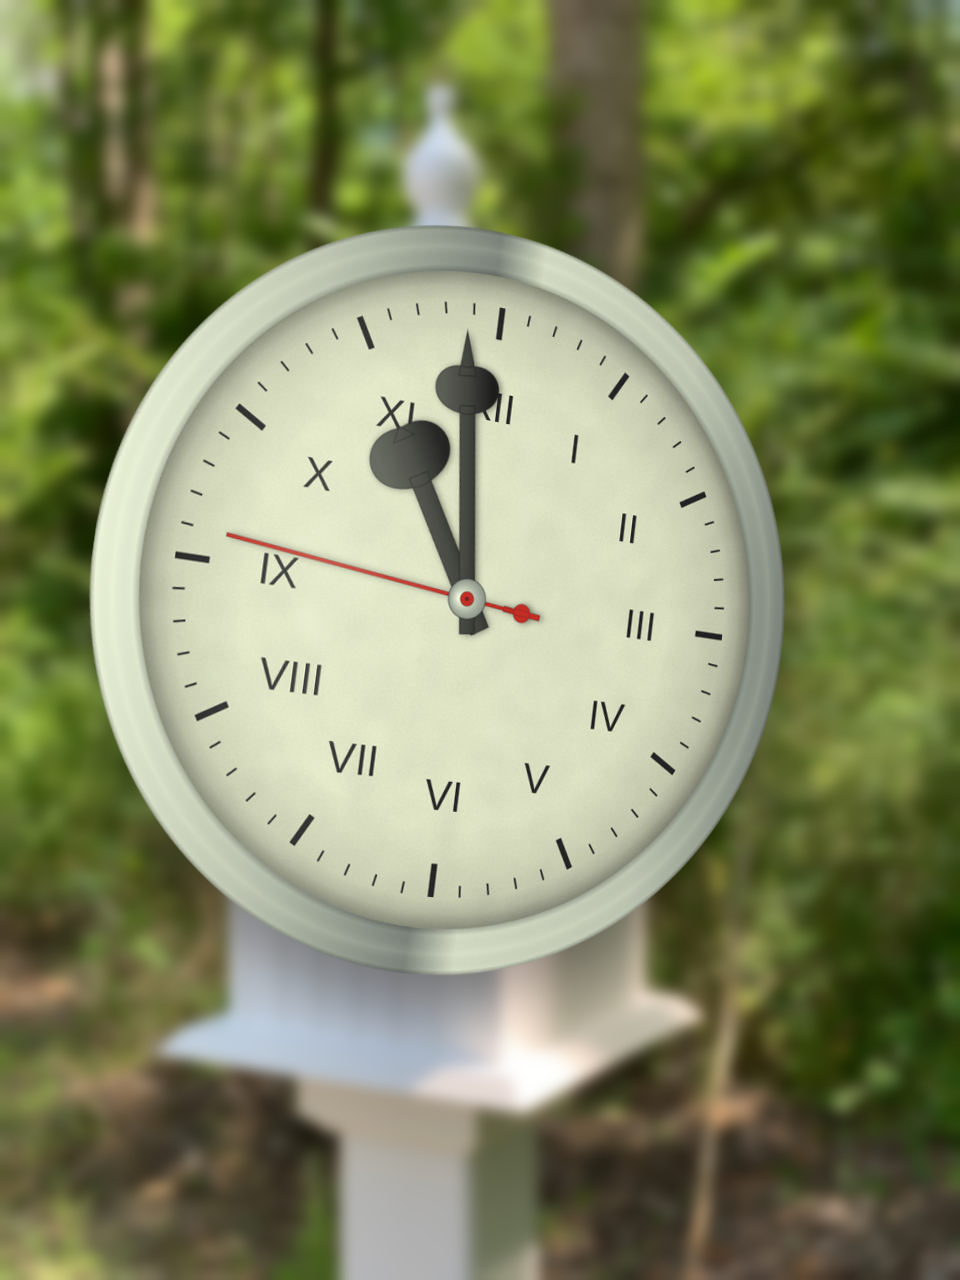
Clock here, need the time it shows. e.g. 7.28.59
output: 10.58.46
